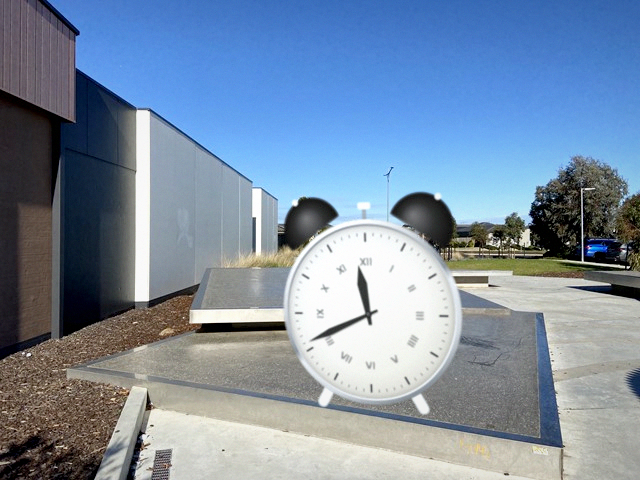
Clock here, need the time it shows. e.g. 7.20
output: 11.41
